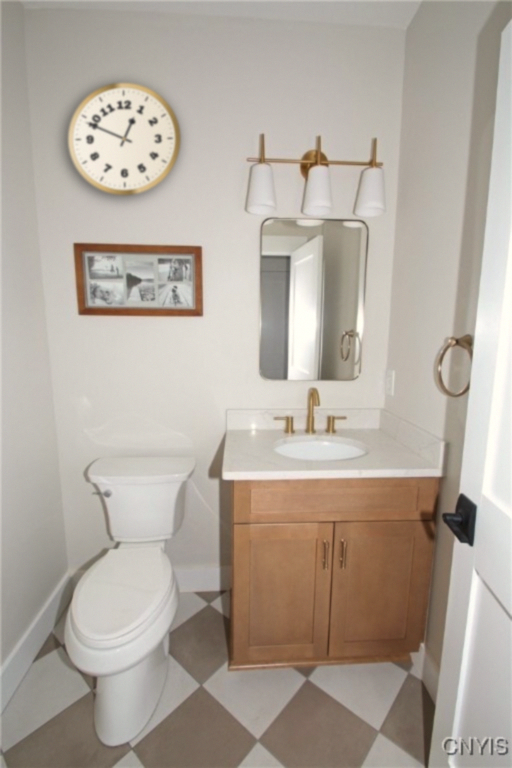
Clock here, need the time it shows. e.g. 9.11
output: 12.49
